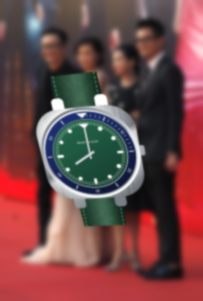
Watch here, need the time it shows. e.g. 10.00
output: 8.00
